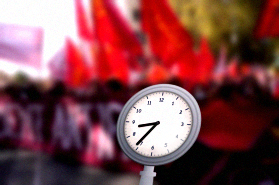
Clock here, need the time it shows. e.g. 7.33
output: 8.36
